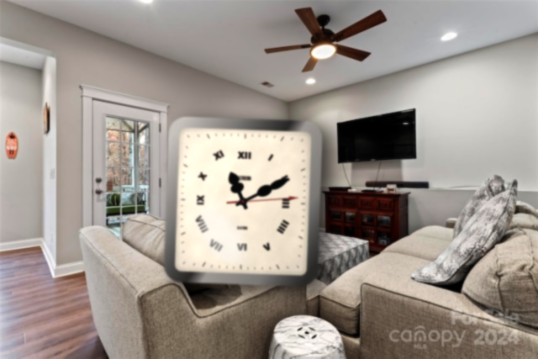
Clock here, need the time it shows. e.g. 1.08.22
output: 11.10.14
